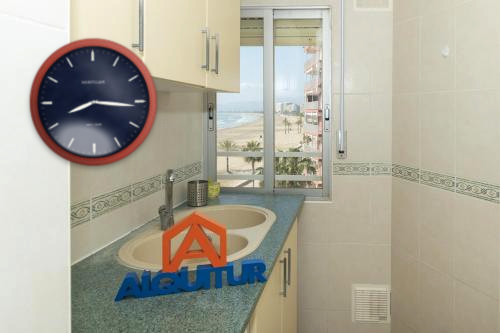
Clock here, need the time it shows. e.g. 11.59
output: 8.16
